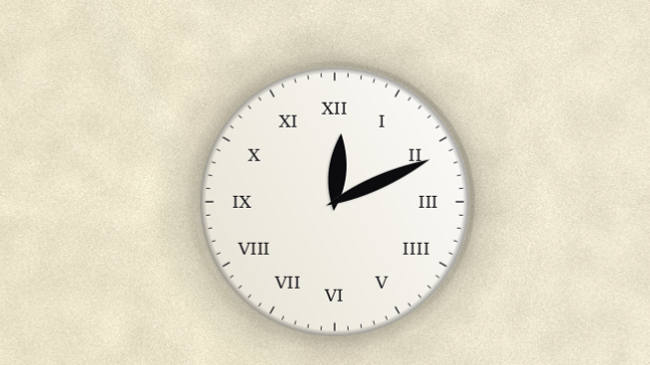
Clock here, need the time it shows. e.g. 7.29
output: 12.11
